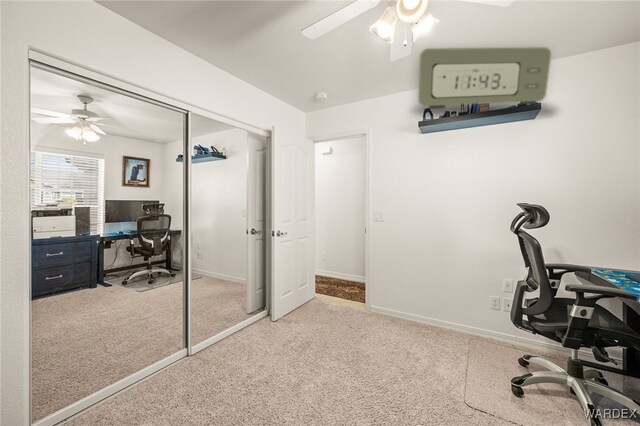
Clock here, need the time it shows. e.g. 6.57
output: 11.43
